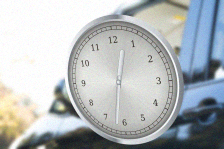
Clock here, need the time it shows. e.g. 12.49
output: 12.32
